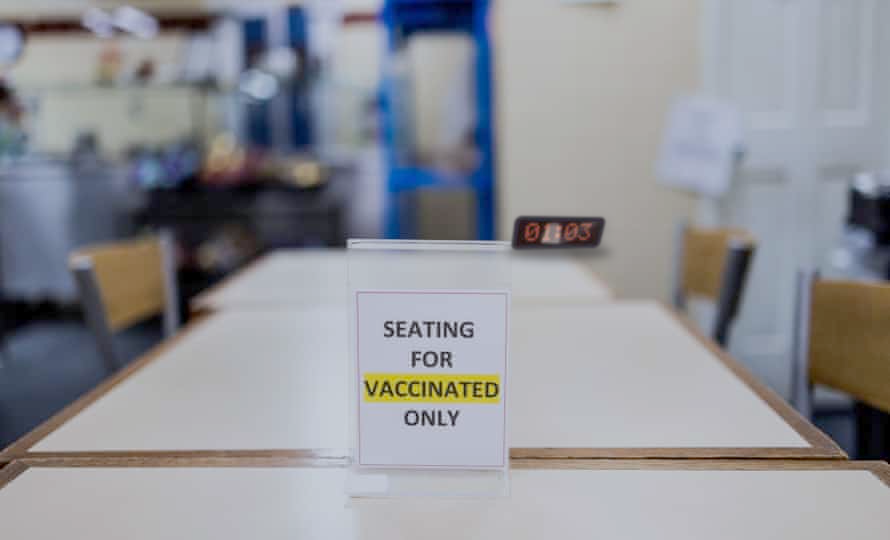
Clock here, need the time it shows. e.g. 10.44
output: 1.03
